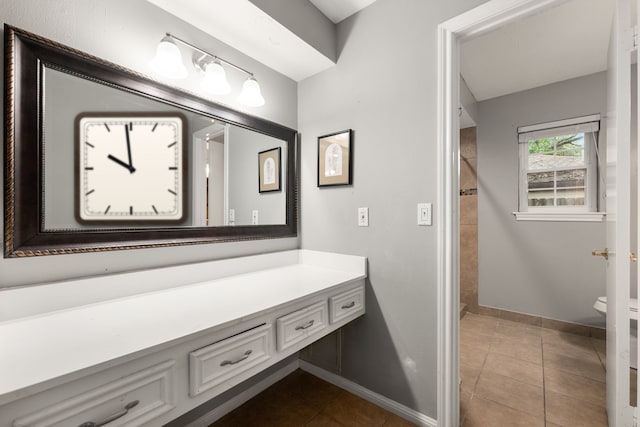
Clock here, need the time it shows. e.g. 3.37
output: 9.59
